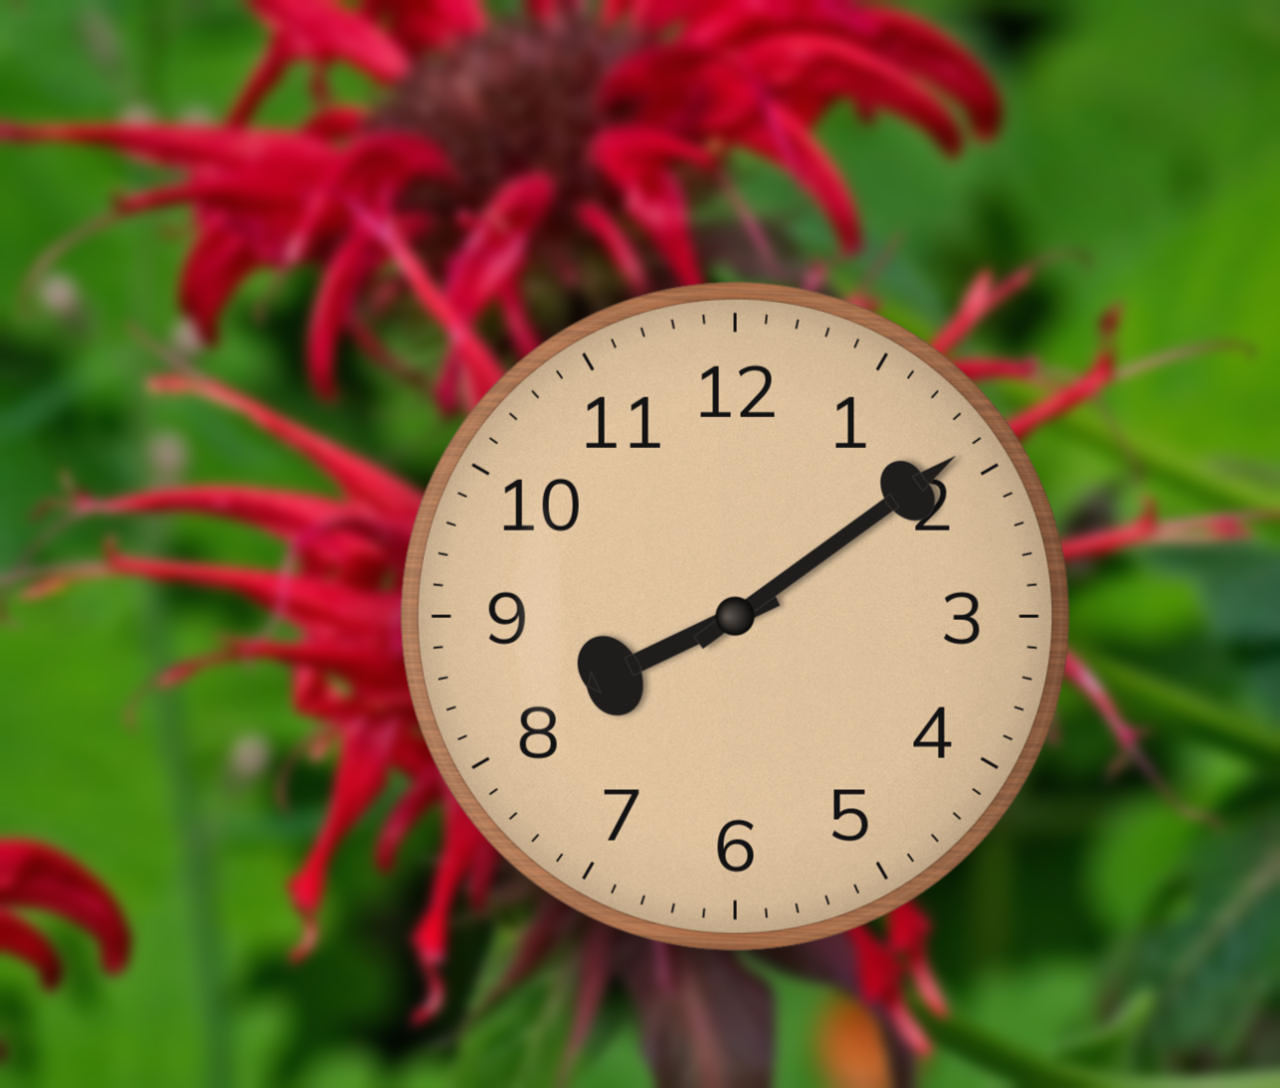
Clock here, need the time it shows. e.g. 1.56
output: 8.09
